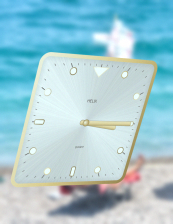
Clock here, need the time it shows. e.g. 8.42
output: 3.15
